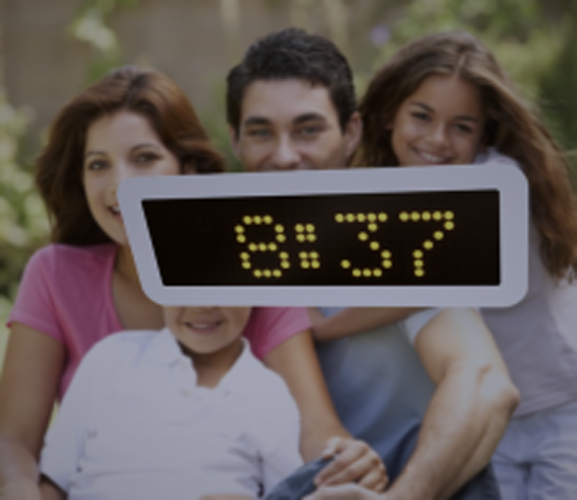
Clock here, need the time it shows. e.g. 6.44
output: 8.37
